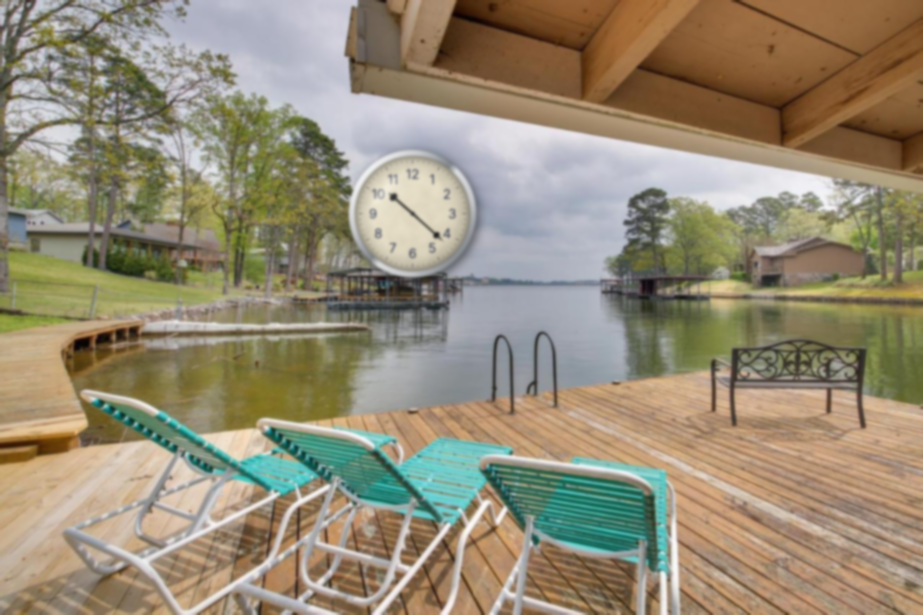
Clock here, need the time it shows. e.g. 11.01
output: 10.22
